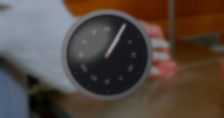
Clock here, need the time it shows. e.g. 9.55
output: 1.05
